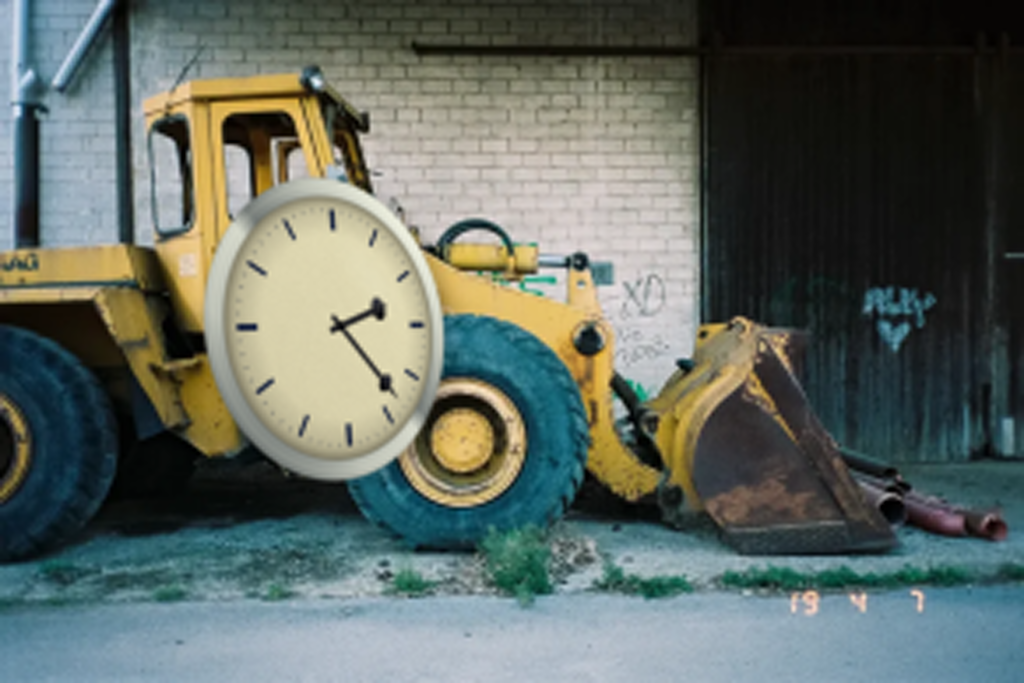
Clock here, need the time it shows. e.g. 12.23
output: 2.23
